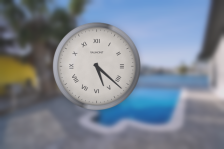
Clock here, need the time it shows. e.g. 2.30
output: 5.22
